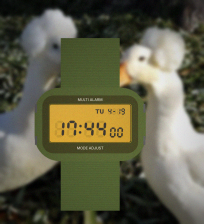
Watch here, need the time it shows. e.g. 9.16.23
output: 17.44.00
